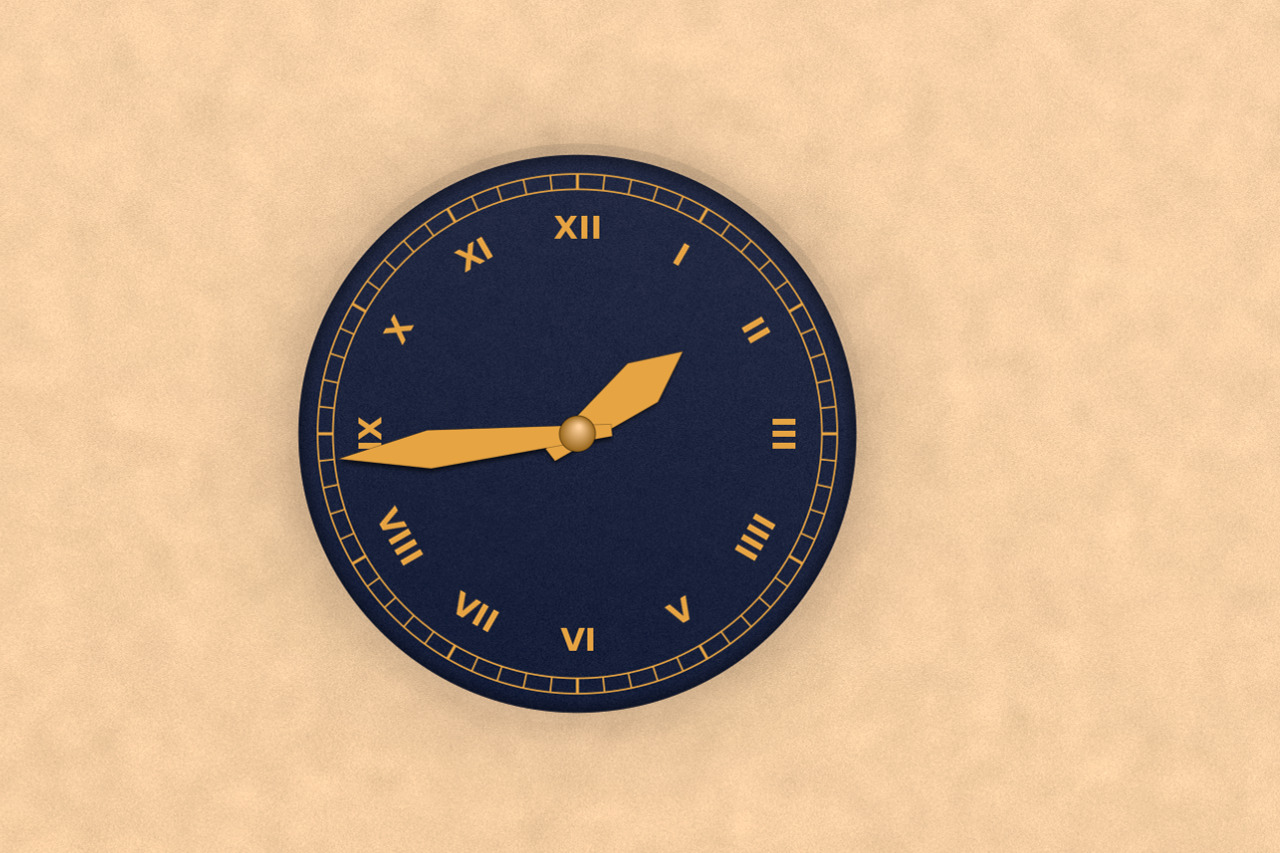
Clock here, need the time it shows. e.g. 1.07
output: 1.44
